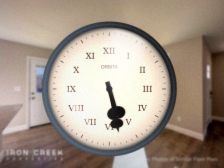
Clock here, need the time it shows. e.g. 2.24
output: 5.28
